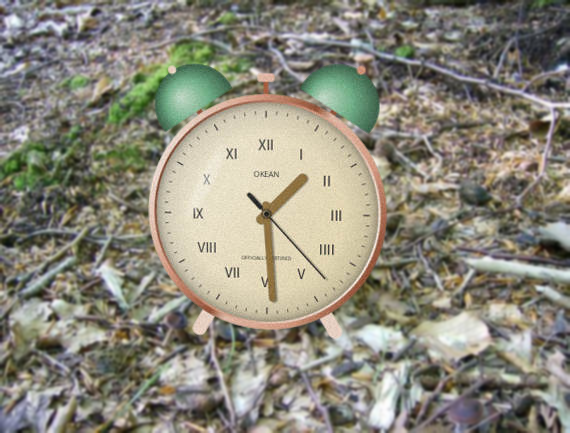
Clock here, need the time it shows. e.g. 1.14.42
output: 1.29.23
